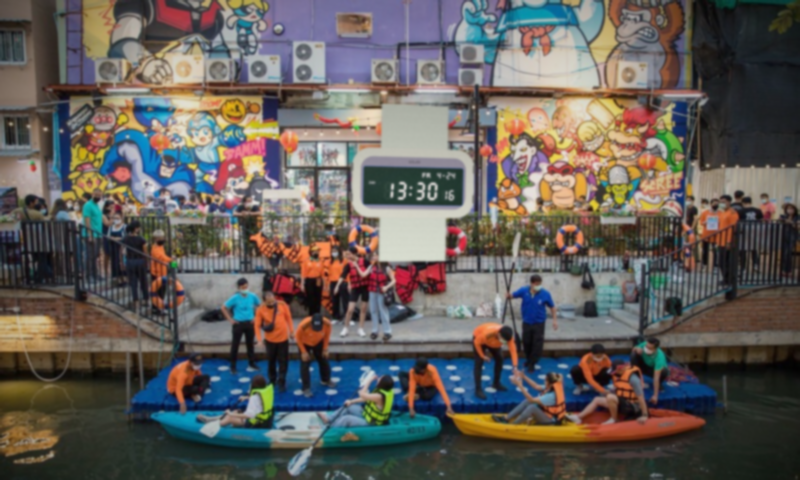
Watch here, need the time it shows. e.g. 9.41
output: 13.30
